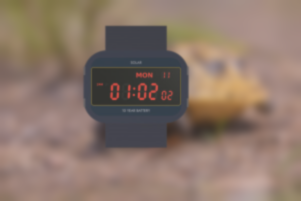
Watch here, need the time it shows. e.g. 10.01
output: 1.02
